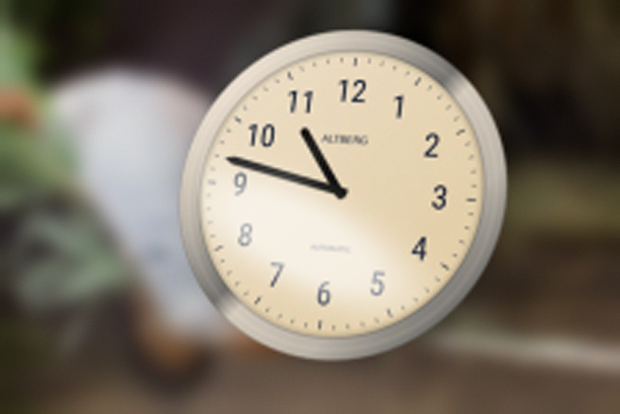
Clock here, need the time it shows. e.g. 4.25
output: 10.47
